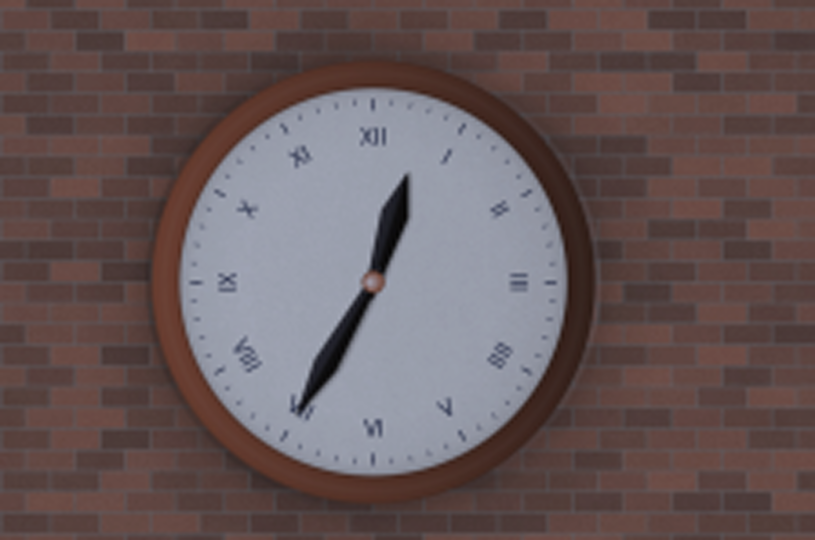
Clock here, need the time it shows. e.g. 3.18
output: 12.35
